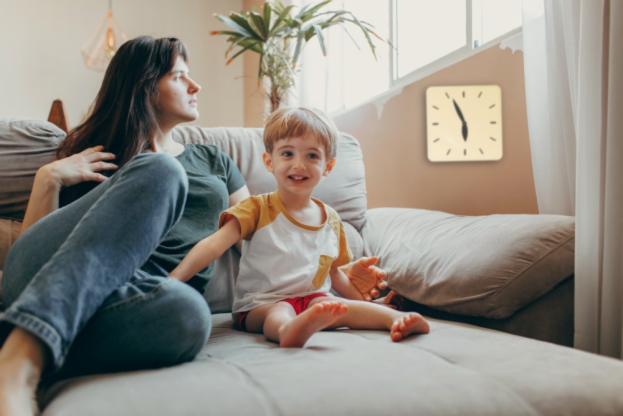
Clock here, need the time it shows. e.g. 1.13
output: 5.56
